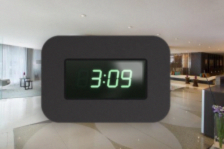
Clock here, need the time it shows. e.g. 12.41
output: 3.09
